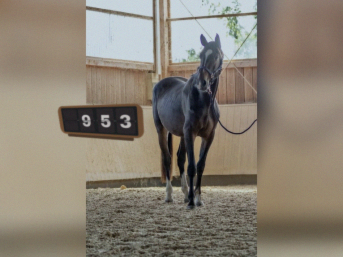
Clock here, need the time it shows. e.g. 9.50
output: 9.53
